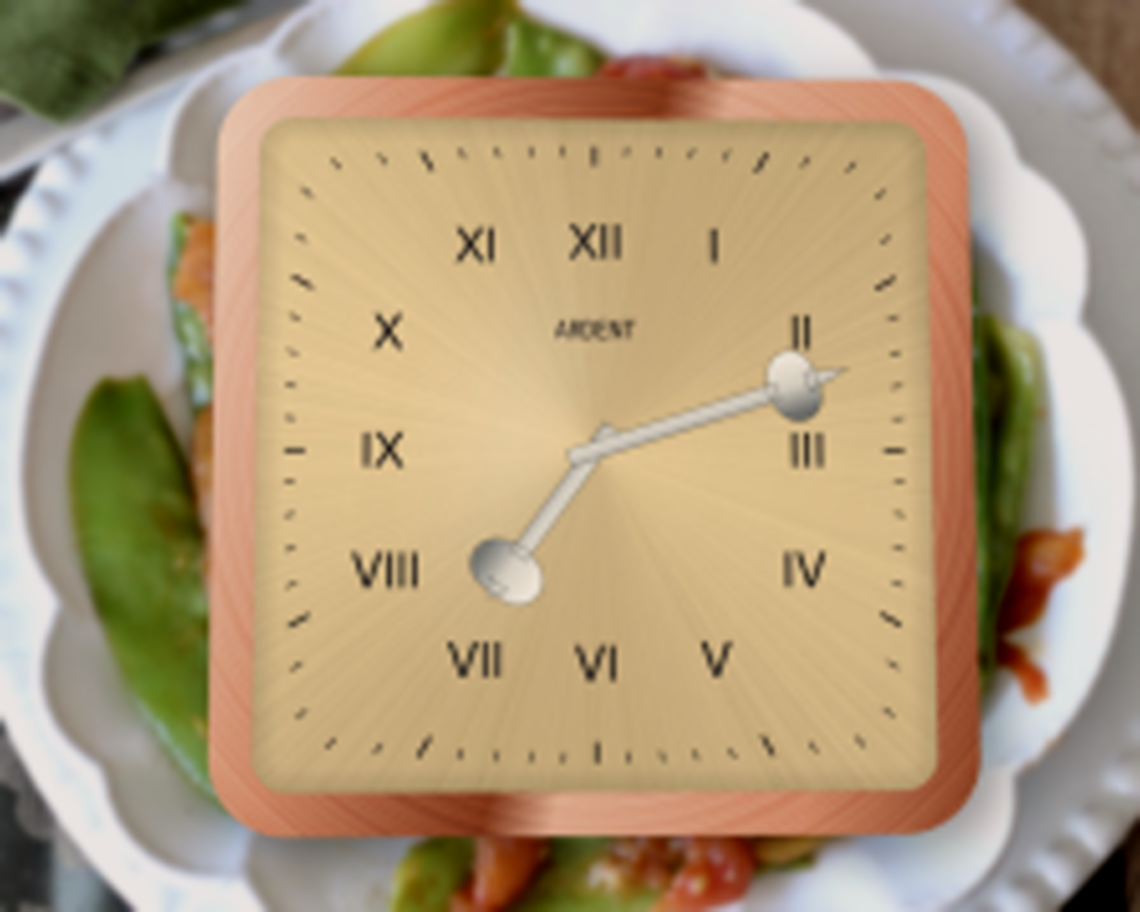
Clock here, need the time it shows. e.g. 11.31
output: 7.12
